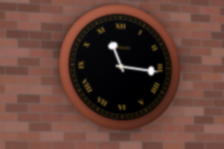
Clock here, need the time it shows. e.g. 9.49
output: 11.16
